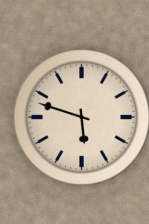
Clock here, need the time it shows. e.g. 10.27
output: 5.48
